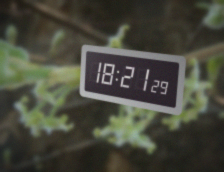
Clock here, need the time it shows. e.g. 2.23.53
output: 18.21.29
